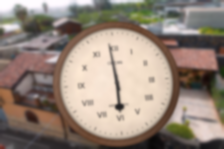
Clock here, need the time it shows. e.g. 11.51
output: 5.59
